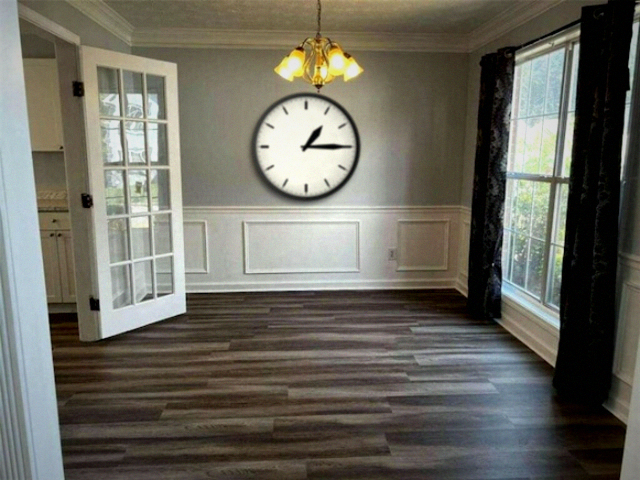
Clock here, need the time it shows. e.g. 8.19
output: 1.15
